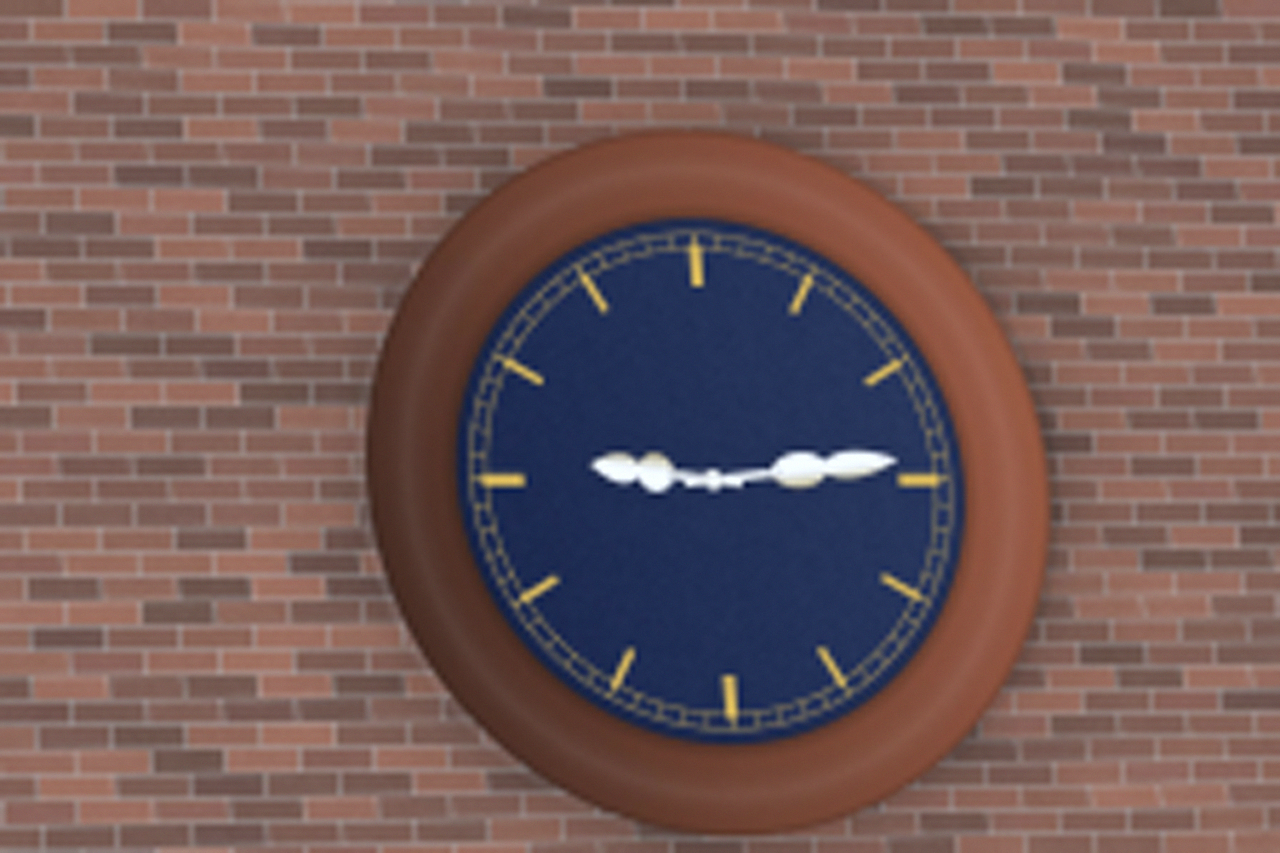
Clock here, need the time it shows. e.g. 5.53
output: 9.14
